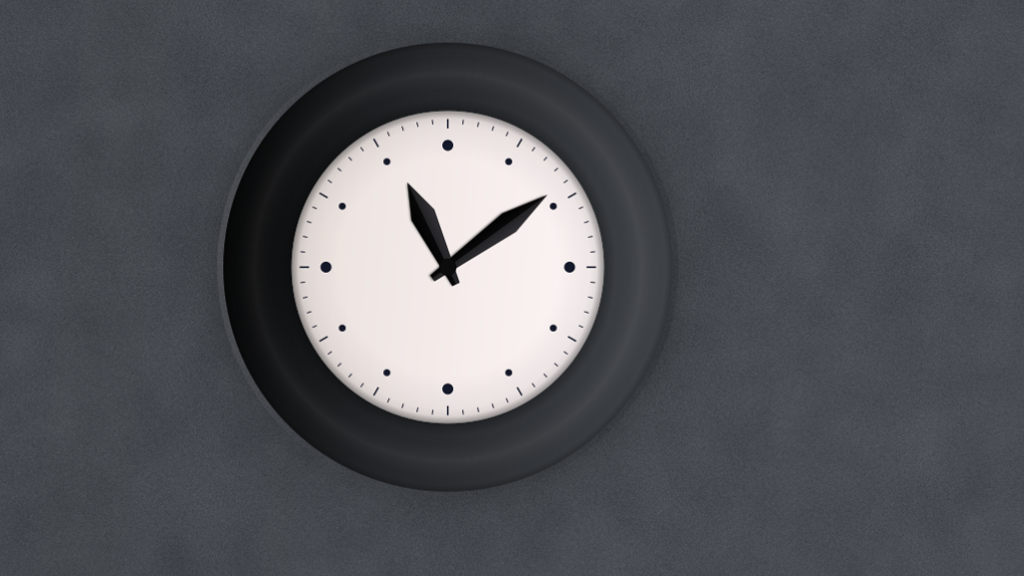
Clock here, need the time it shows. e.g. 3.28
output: 11.09
